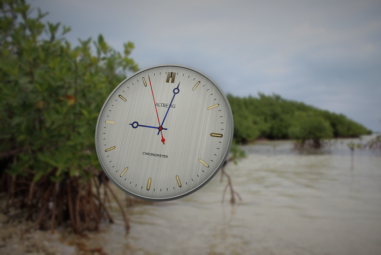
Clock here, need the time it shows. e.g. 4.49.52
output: 9.01.56
